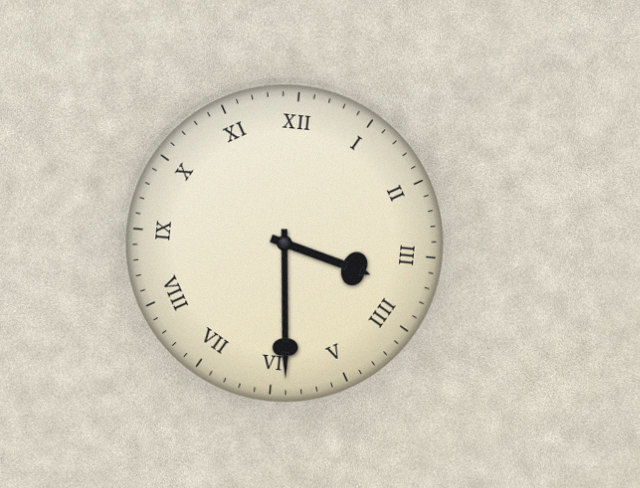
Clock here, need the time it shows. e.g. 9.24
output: 3.29
